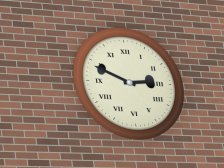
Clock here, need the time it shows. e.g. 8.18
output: 2.49
